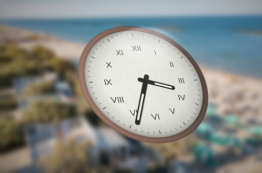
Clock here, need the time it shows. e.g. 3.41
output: 3.34
